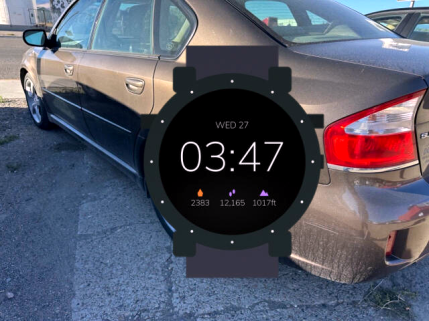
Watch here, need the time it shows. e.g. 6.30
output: 3.47
